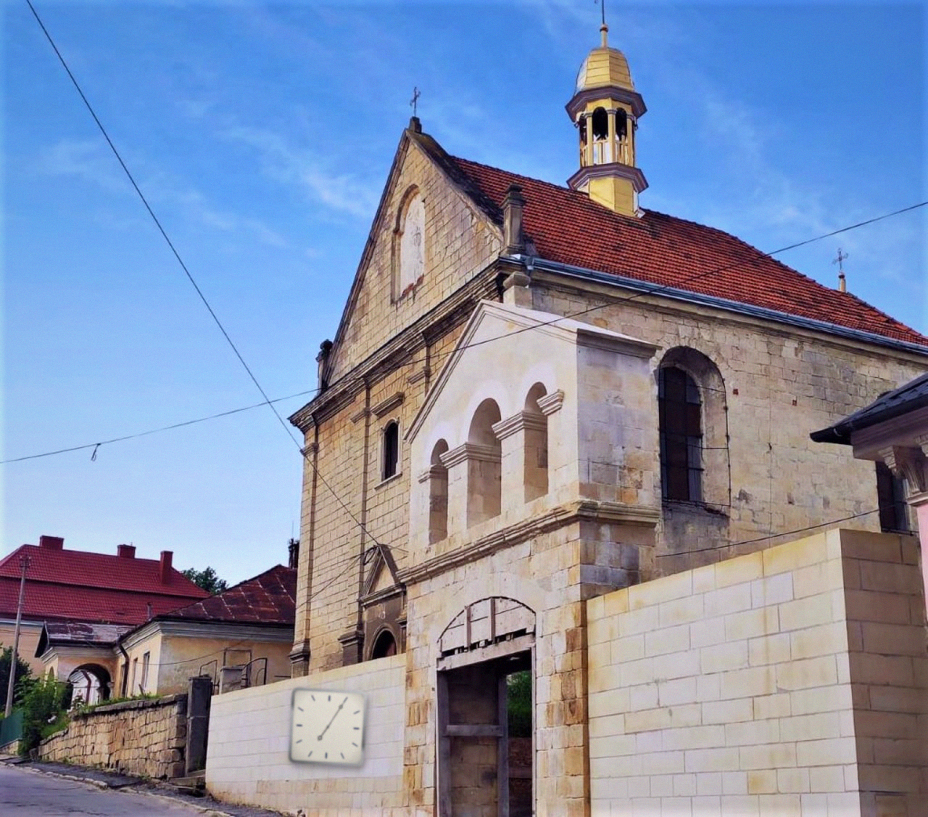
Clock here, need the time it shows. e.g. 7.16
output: 7.05
